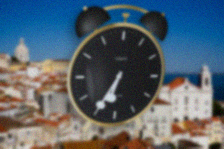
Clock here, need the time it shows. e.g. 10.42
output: 6.35
